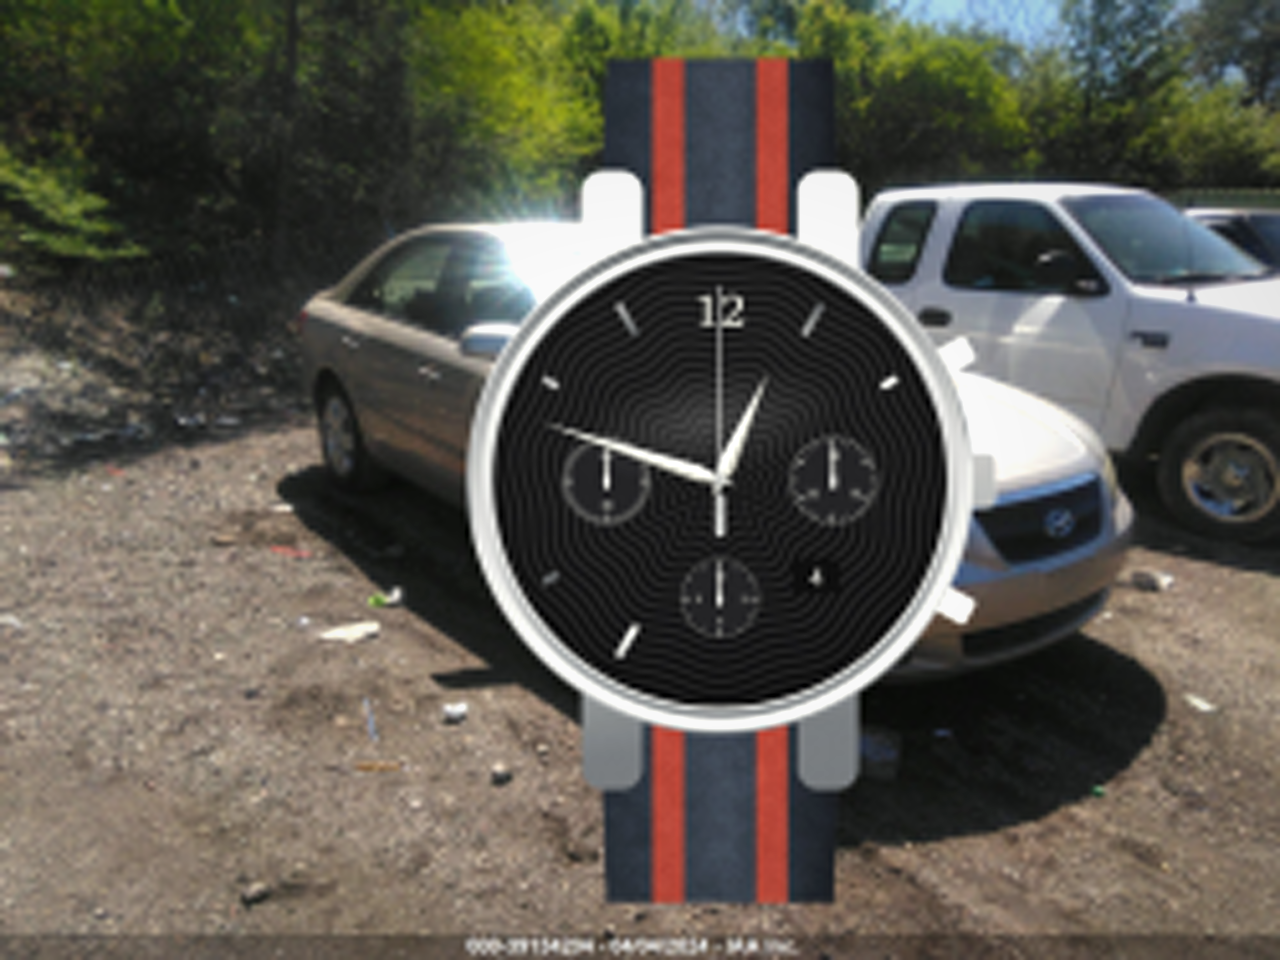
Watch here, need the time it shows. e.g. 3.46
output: 12.48
